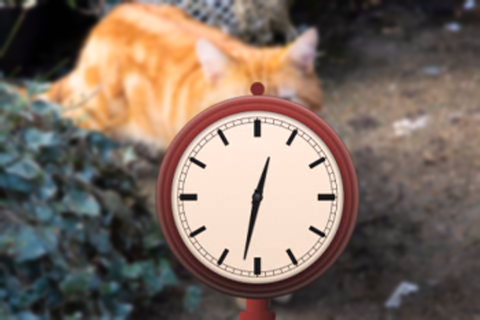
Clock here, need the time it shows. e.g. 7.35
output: 12.32
